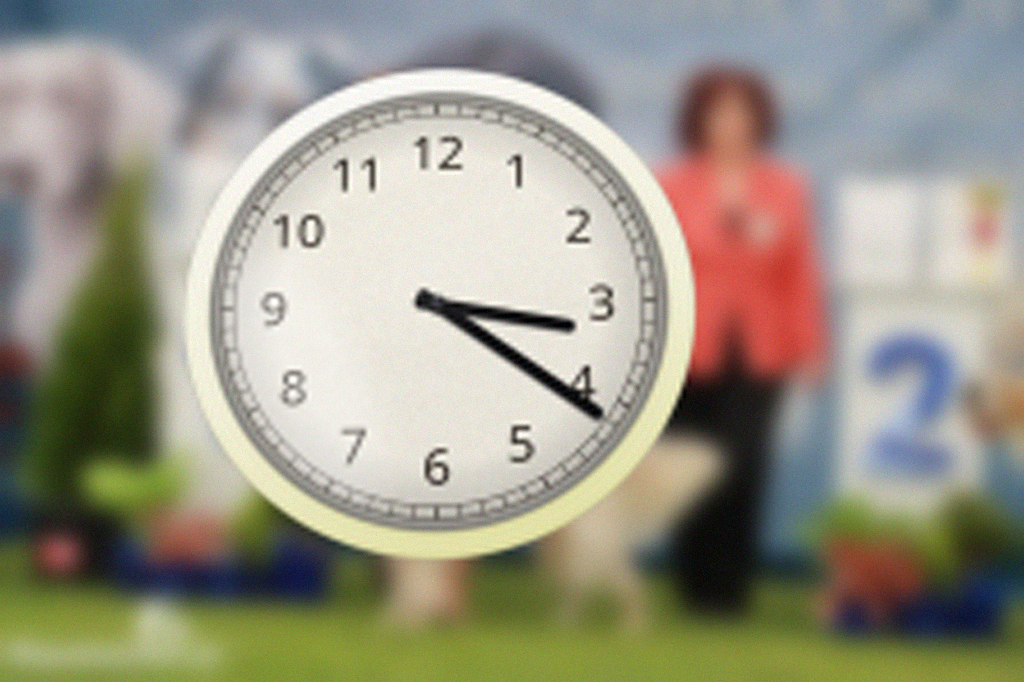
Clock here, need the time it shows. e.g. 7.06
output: 3.21
